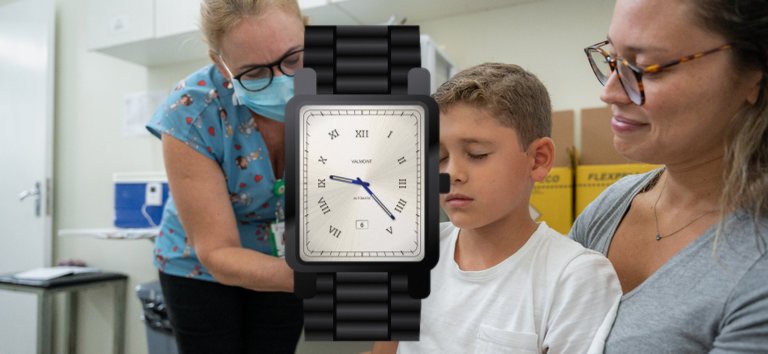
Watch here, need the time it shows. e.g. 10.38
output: 9.23
